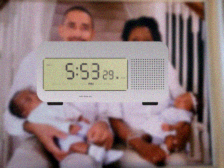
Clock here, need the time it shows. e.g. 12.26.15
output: 5.53.29
